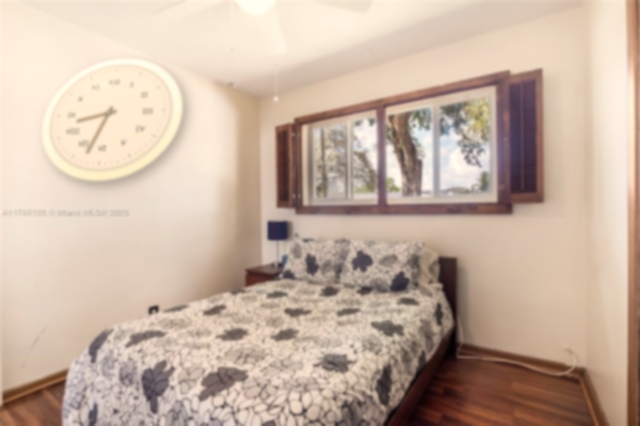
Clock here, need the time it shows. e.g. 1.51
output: 8.33
